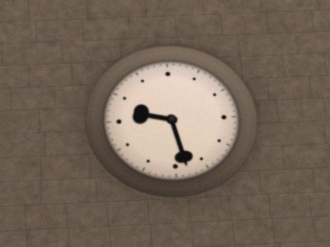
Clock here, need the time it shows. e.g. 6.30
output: 9.28
